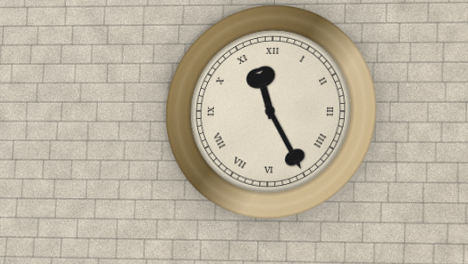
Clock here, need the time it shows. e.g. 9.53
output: 11.25
